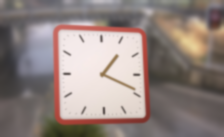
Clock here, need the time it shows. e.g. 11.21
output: 1.19
